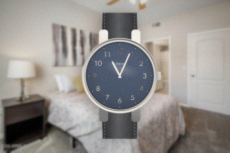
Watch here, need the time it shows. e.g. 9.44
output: 11.04
